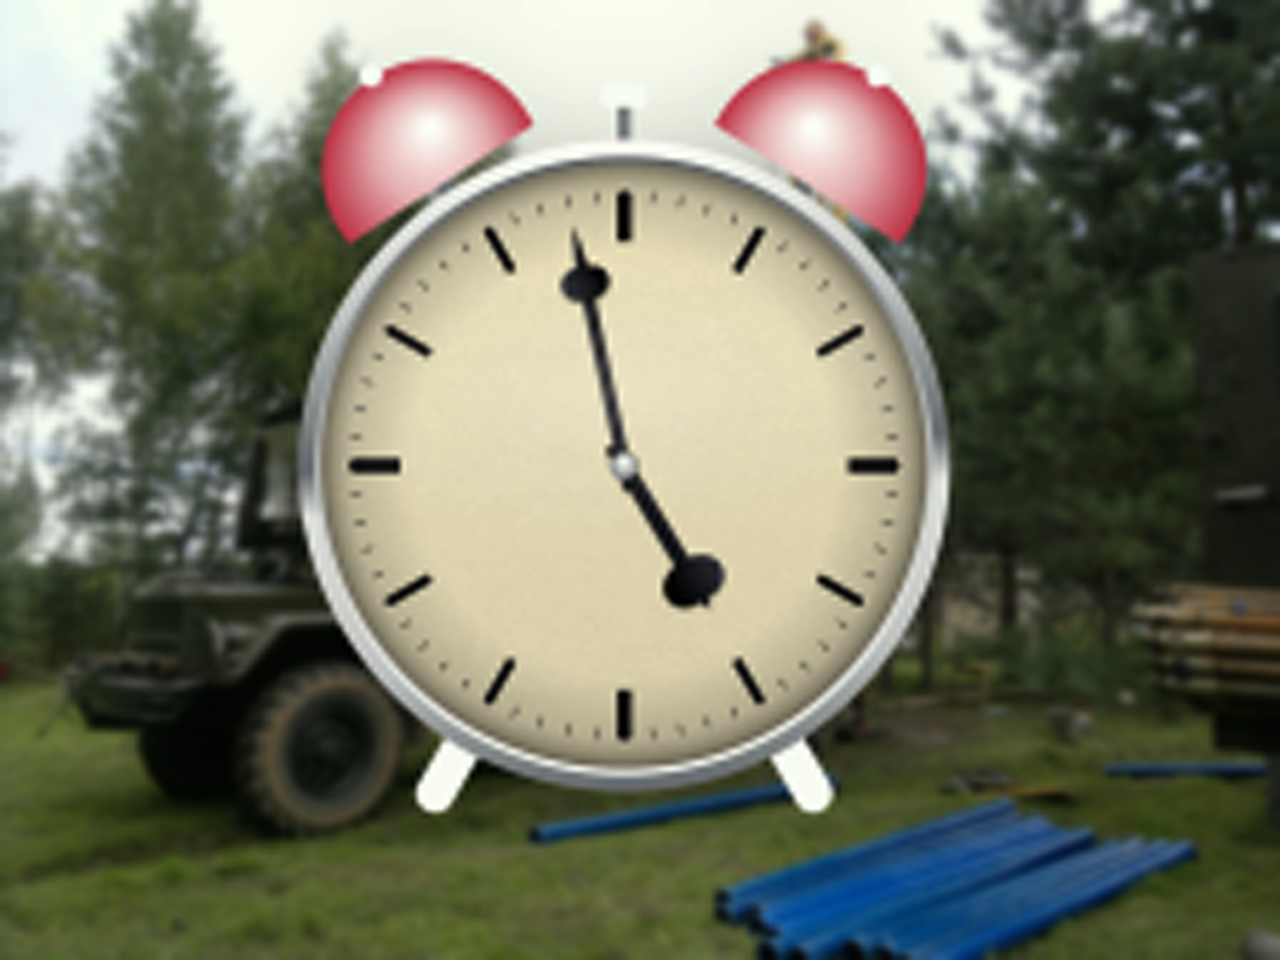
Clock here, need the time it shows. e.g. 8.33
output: 4.58
